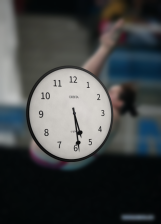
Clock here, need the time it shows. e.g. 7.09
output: 5.29
